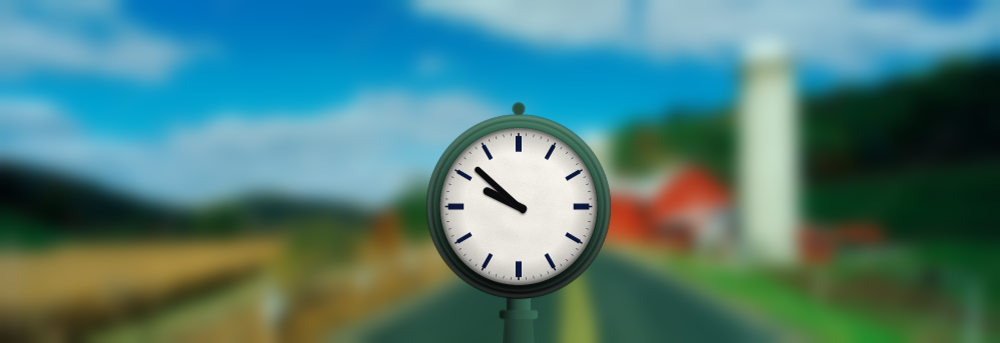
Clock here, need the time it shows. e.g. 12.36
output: 9.52
